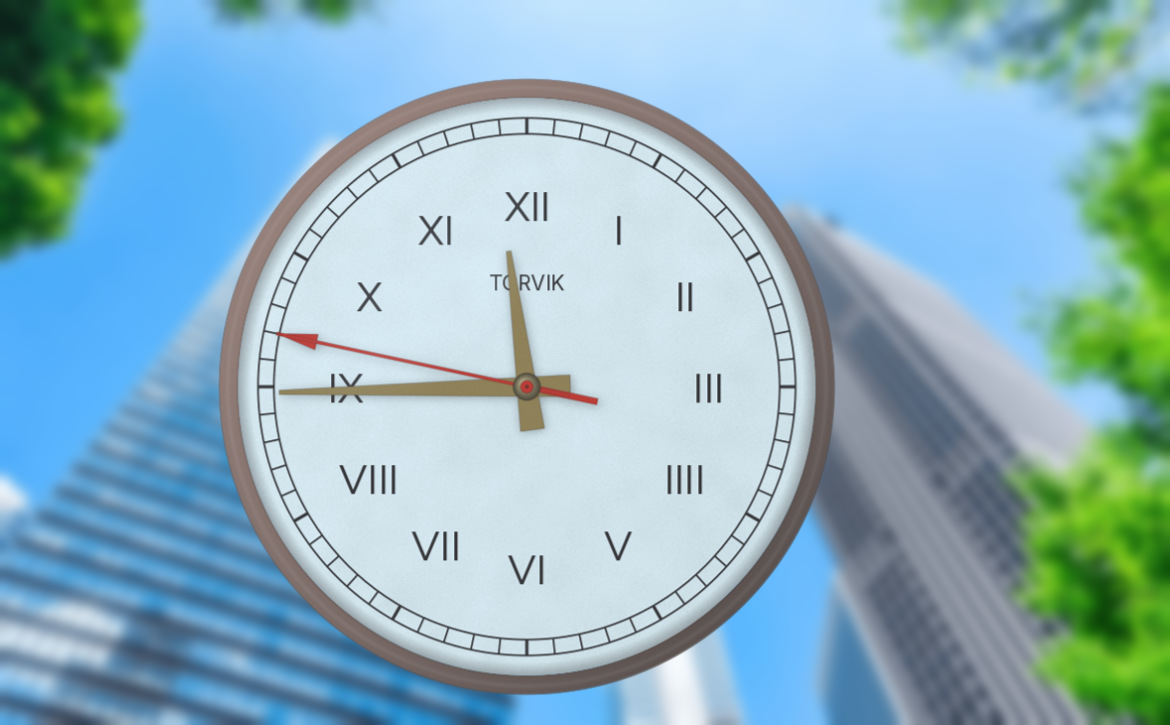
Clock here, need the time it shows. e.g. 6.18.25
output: 11.44.47
